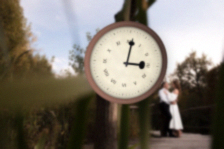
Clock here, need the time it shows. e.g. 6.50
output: 3.01
